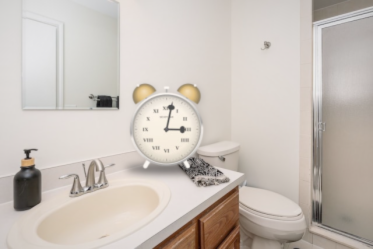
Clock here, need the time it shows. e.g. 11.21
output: 3.02
